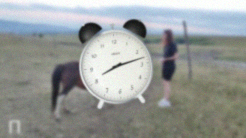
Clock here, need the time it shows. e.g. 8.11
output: 8.13
